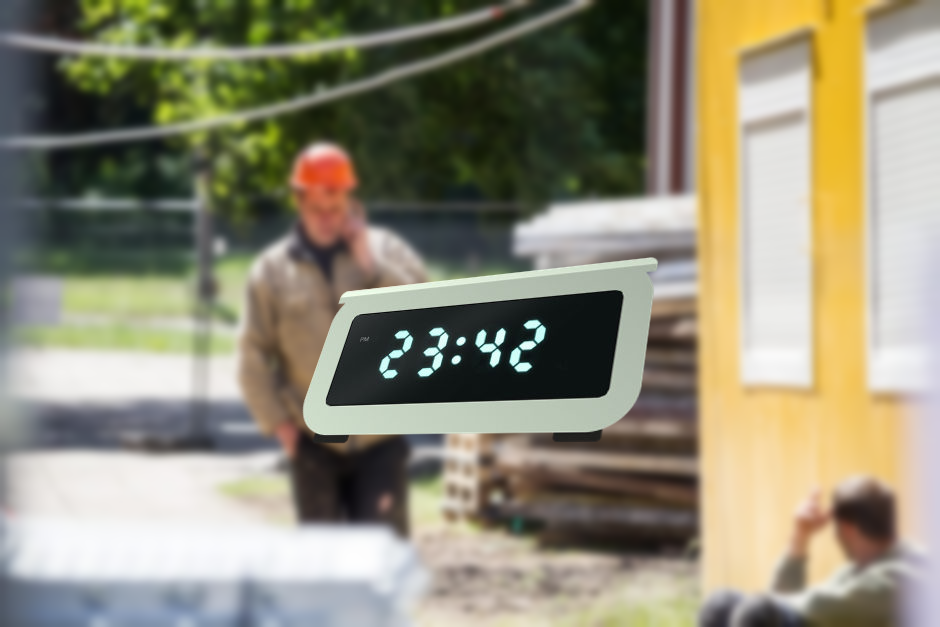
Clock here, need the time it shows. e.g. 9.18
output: 23.42
